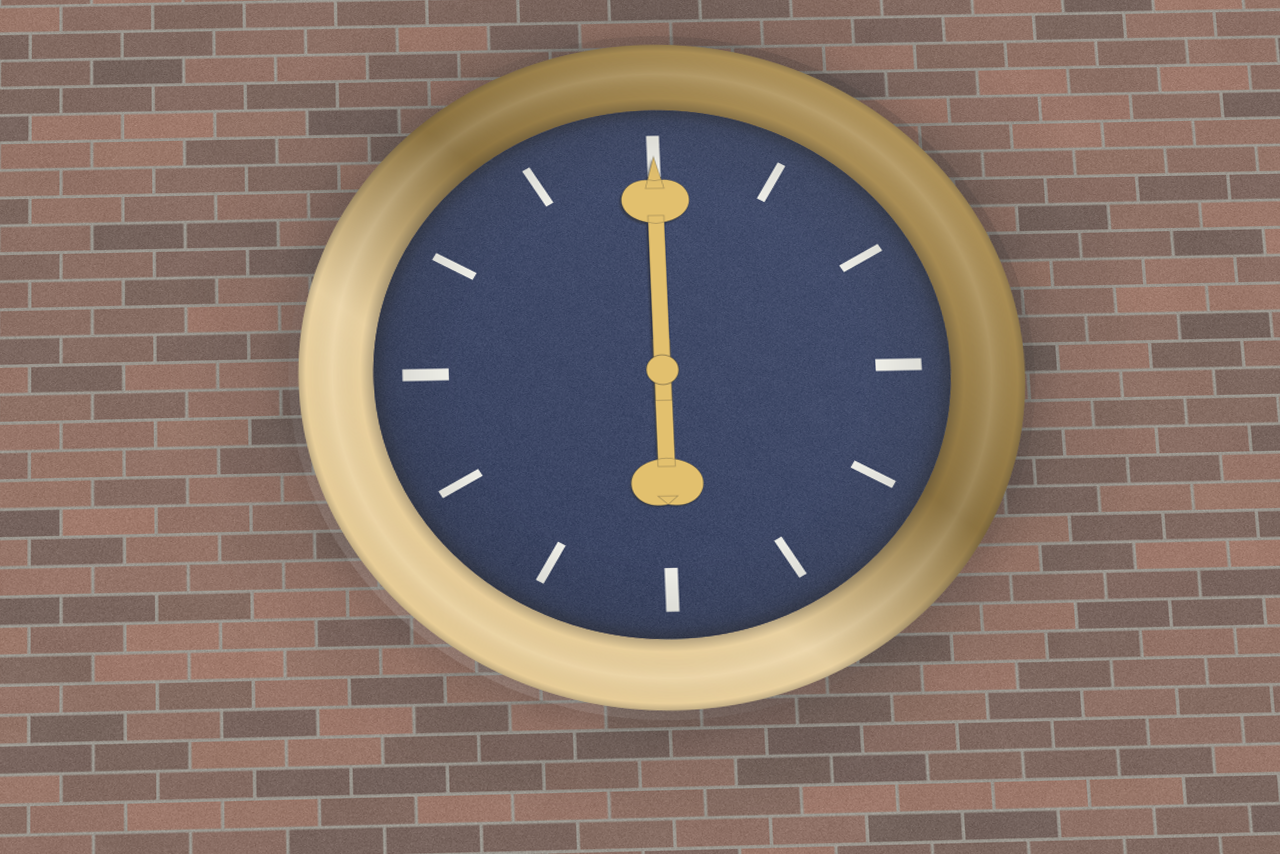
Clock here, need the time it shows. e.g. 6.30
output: 6.00
